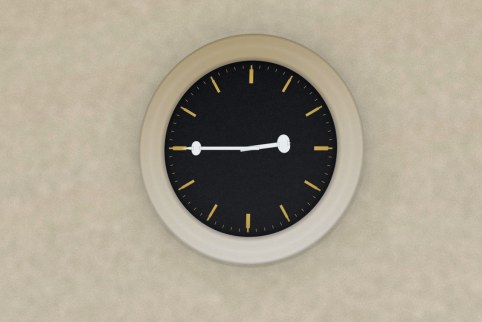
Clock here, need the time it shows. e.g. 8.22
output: 2.45
